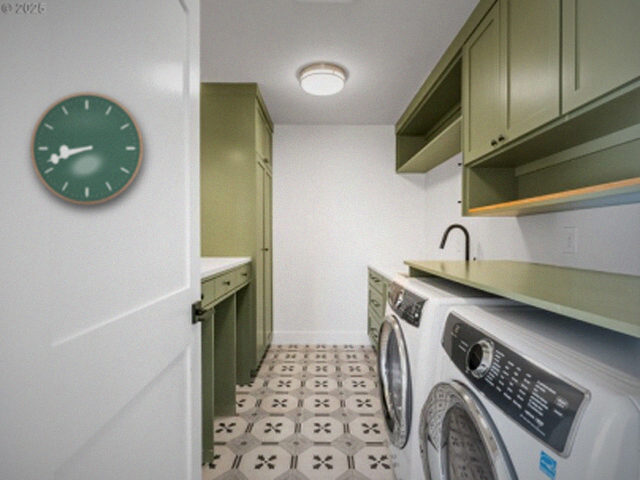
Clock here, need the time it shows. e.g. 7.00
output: 8.42
